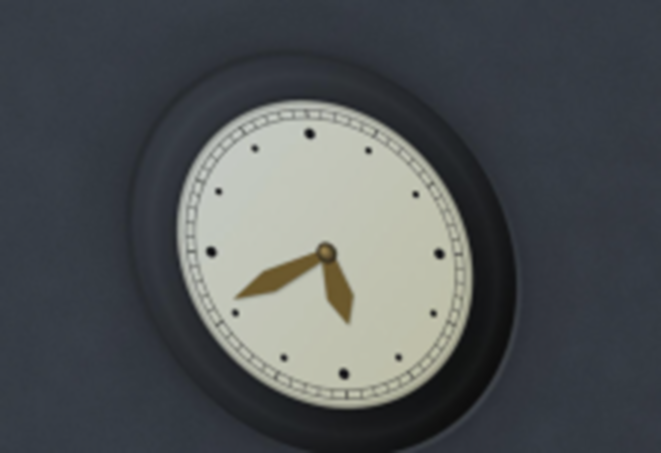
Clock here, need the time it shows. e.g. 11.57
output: 5.41
